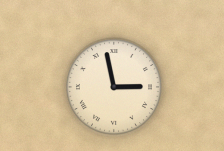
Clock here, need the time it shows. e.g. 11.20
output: 2.58
